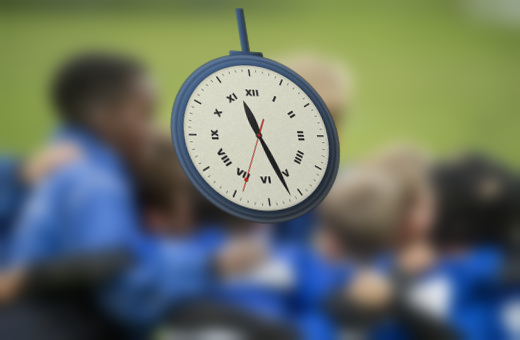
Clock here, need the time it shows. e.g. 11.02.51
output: 11.26.34
